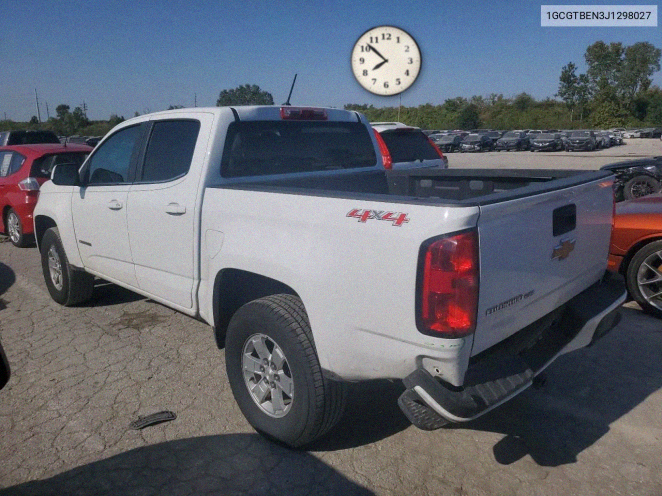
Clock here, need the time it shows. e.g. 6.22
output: 7.52
